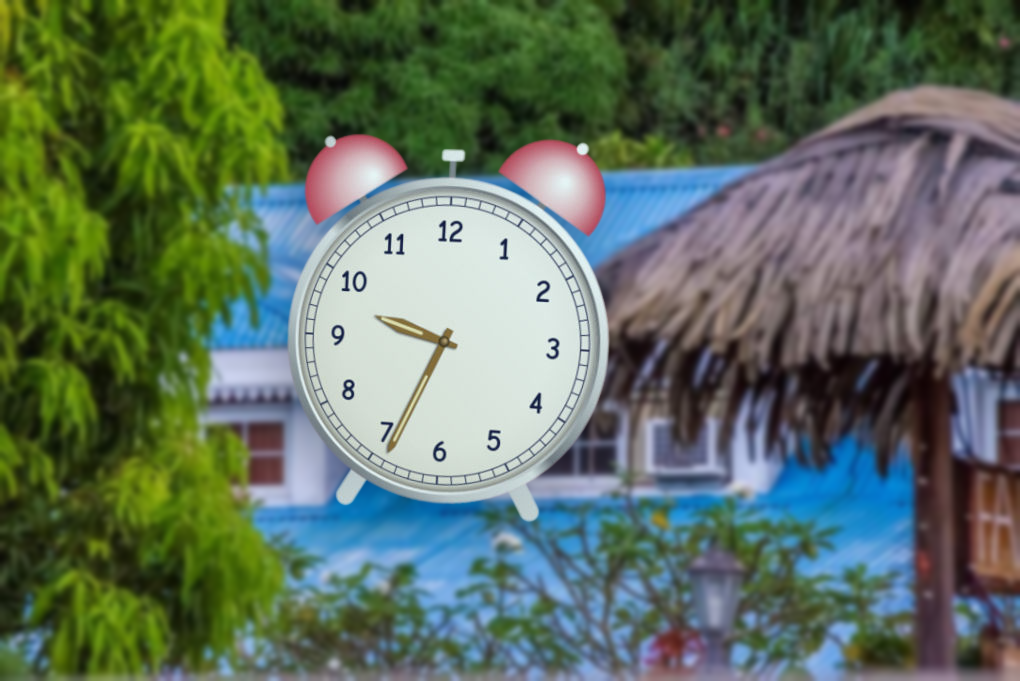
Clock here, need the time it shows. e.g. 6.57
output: 9.34
